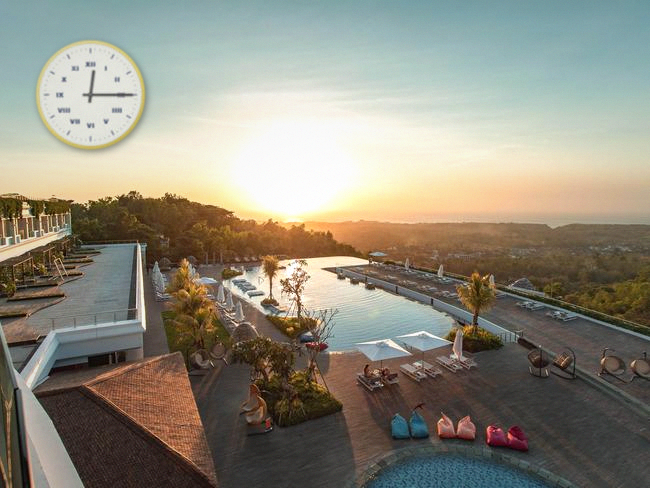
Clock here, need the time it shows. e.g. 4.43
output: 12.15
